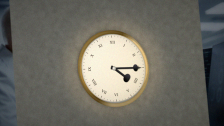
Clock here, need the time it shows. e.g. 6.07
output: 4.15
